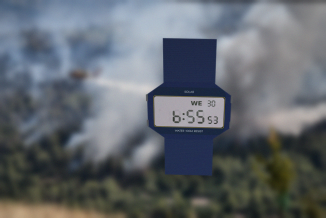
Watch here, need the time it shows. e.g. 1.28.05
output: 6.55.53
